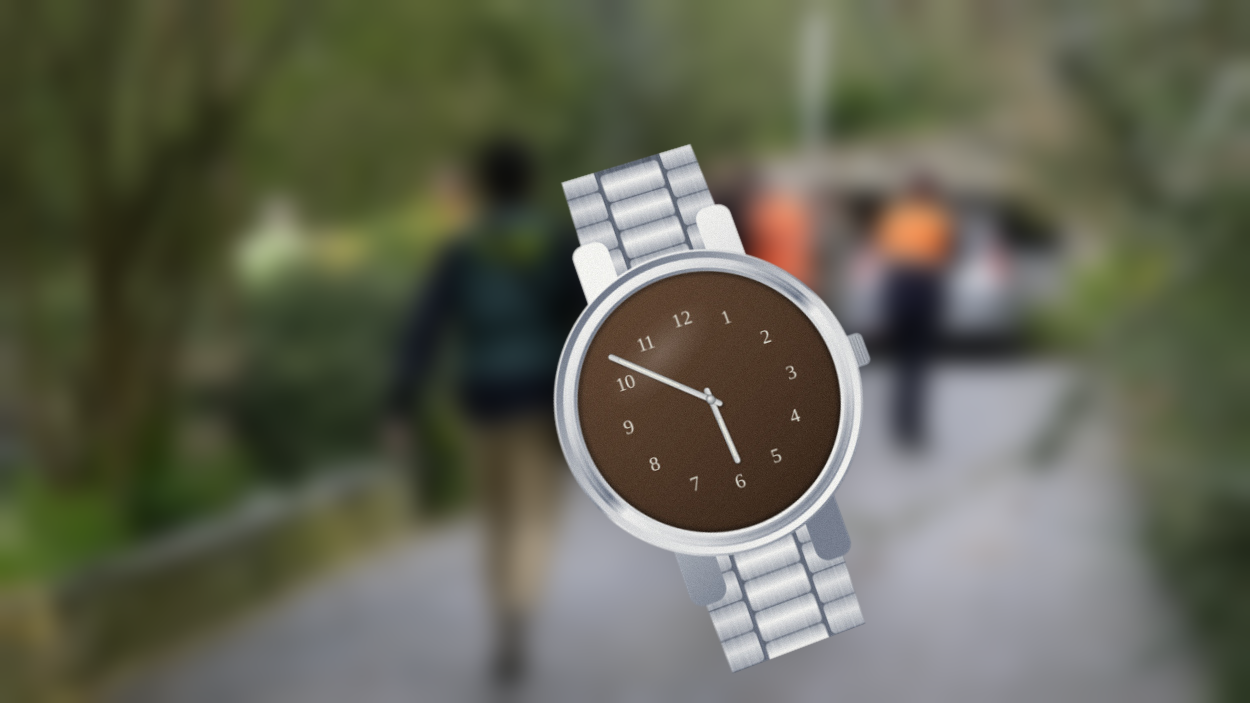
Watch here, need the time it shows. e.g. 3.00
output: 5.52
